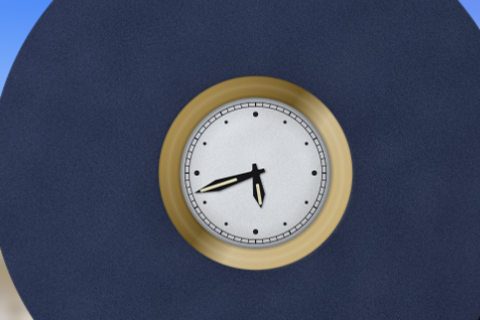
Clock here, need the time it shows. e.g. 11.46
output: 5.42
